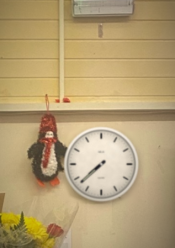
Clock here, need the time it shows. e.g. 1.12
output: 7.38
